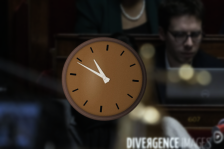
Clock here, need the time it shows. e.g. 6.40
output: 10.49
